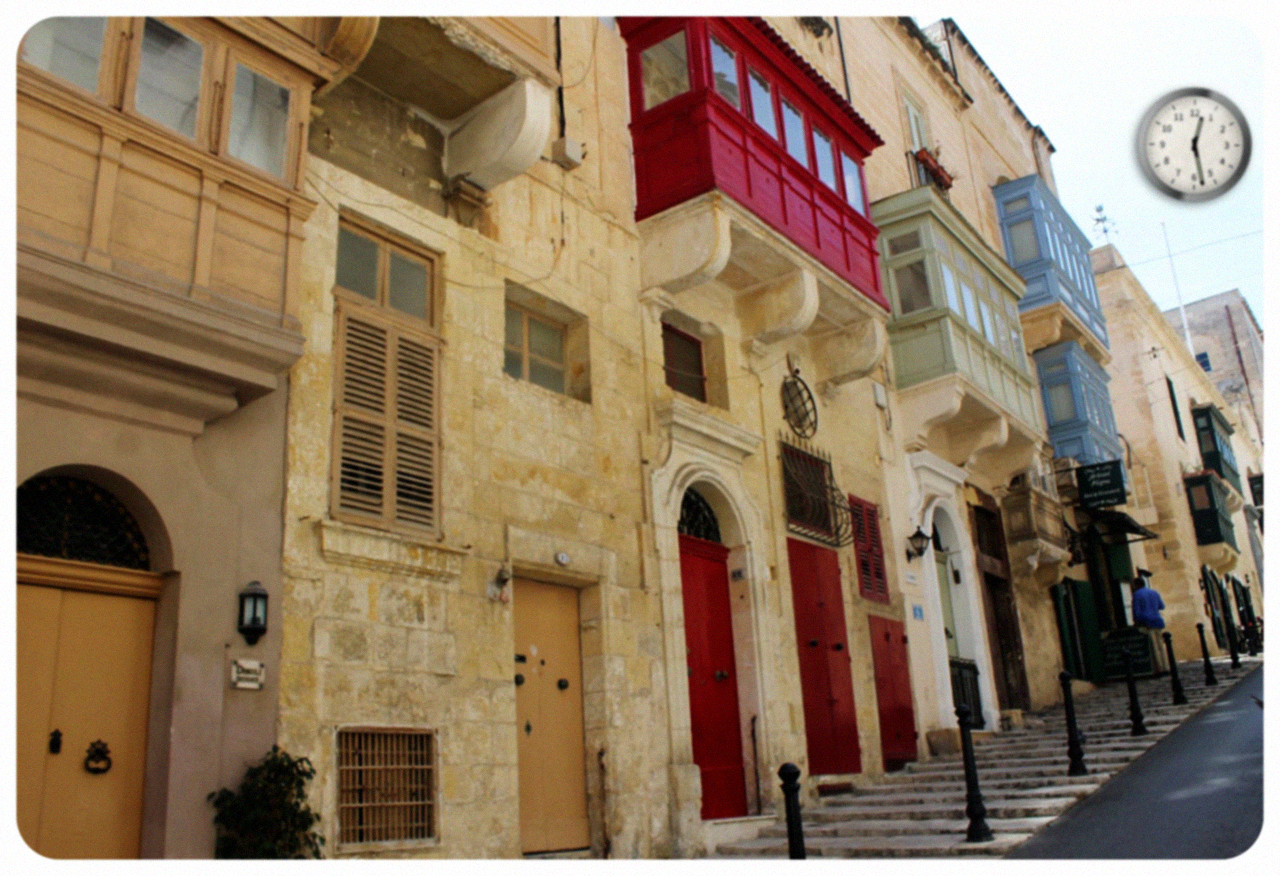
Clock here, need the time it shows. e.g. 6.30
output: 12.28
